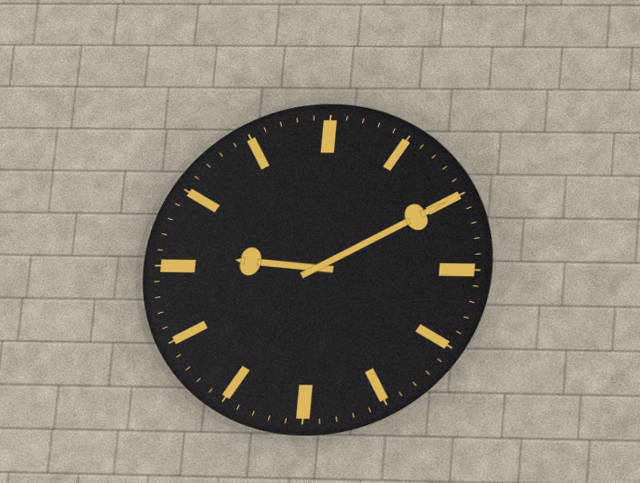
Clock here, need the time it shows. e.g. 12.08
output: 9.10
